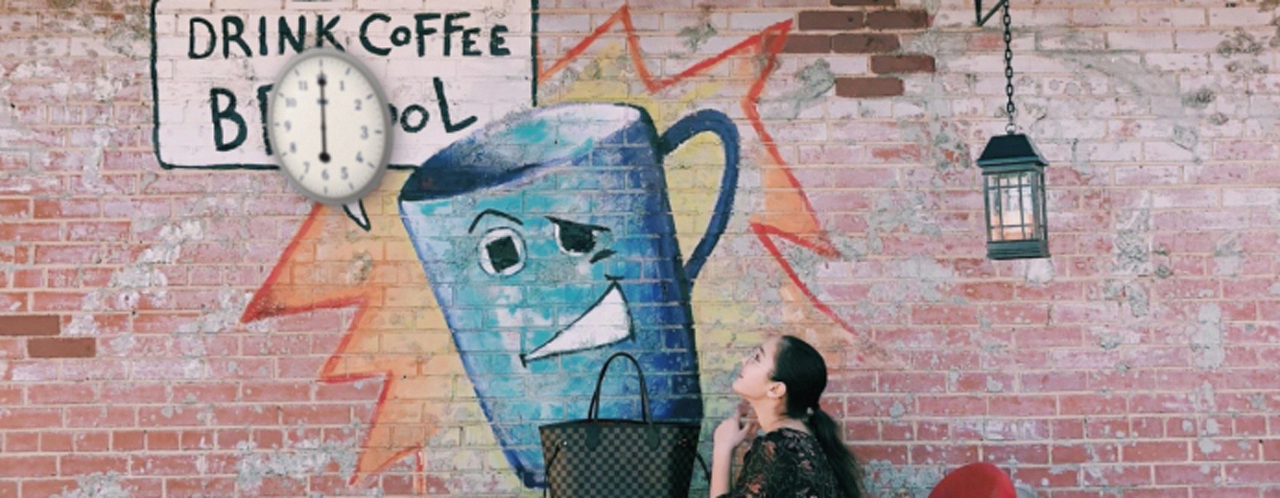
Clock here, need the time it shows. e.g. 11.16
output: 6.00
